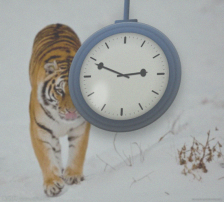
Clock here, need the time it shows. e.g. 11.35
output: 2.49
